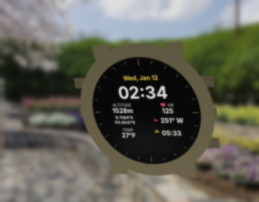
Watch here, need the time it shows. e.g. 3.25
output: 2.34
